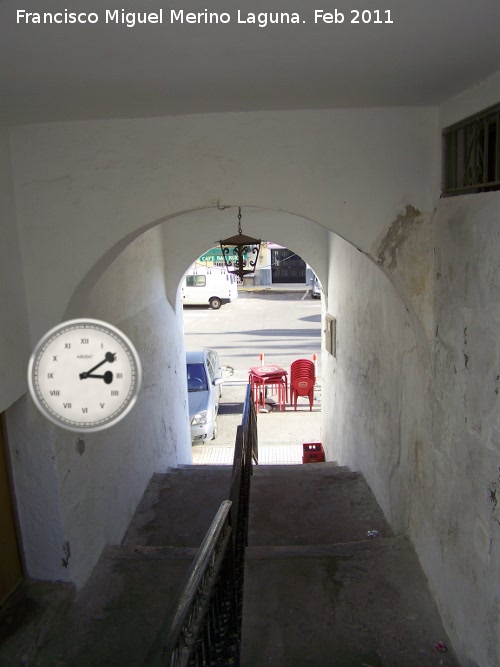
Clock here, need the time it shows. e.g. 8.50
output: 3.09
